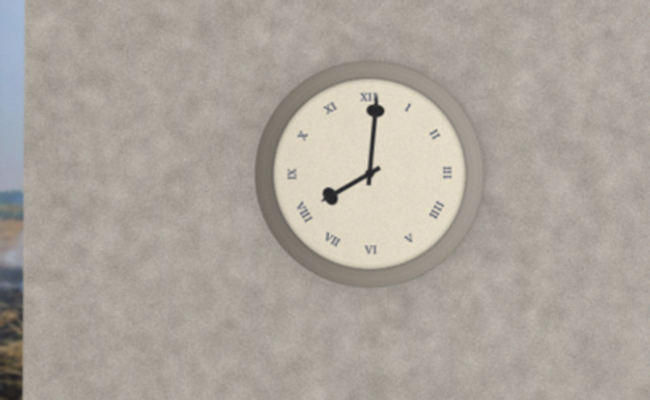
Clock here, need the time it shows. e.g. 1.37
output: 8.01
